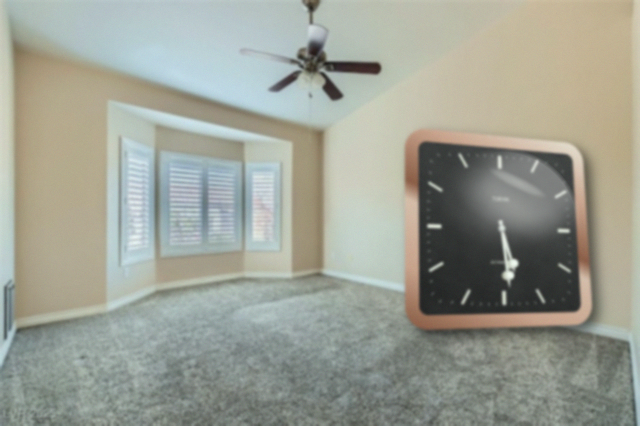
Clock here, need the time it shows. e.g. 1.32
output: 5.29
